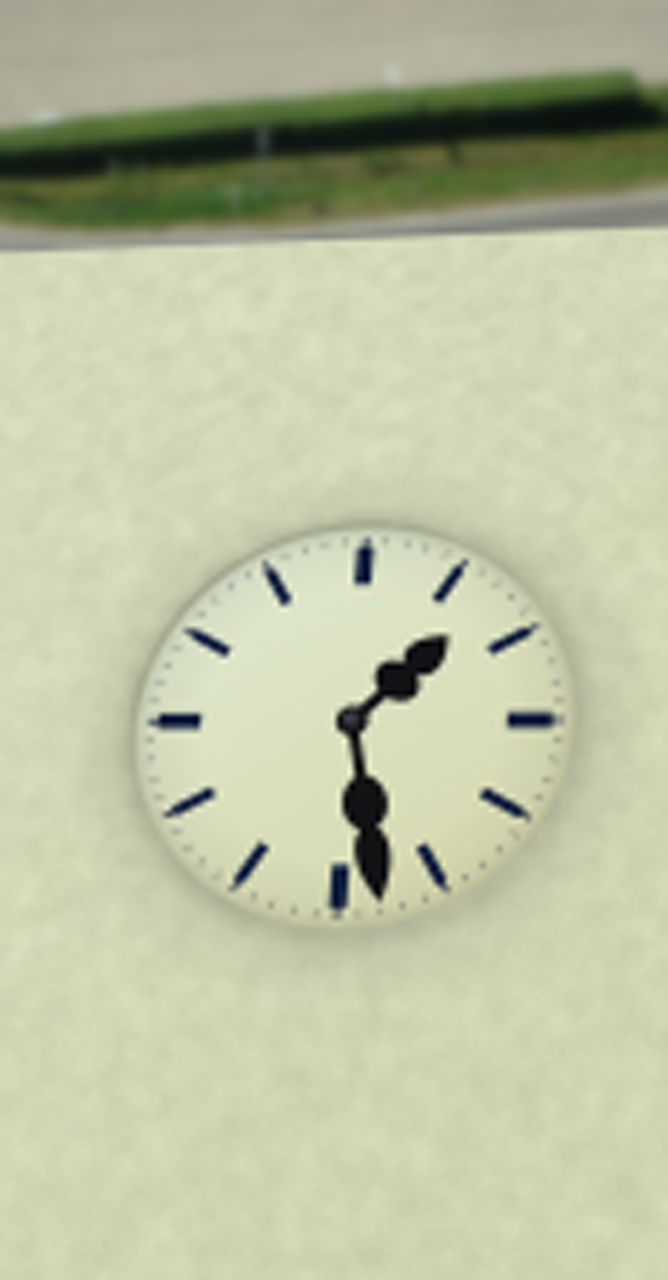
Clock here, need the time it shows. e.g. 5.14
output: 1.28
